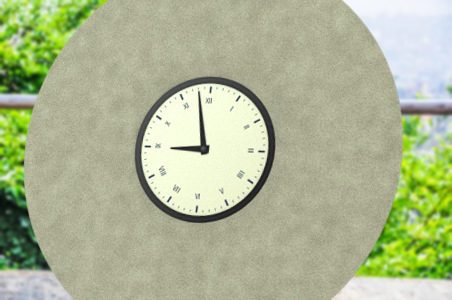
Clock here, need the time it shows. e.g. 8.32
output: 8.58
